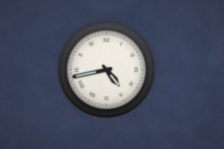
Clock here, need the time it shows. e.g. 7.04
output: 4.43
